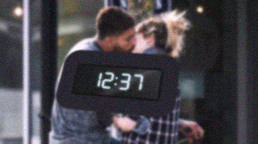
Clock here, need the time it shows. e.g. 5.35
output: 12.37
